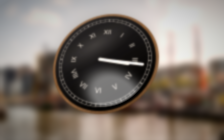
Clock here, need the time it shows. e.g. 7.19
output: 3.16
